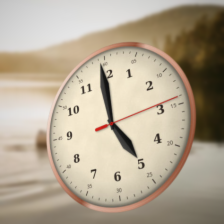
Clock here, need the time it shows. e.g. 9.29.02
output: 4.59.14
